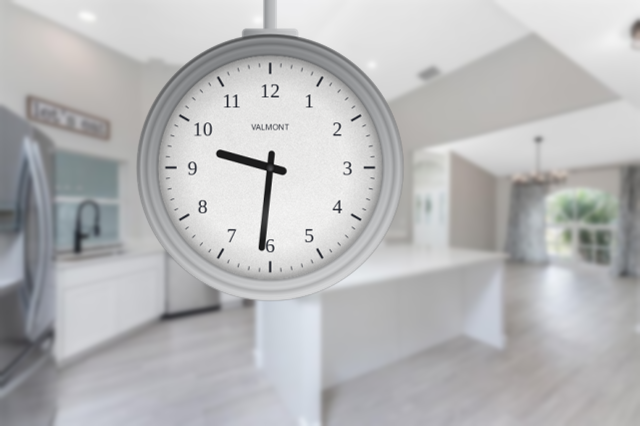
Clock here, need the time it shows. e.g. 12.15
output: 9.31
